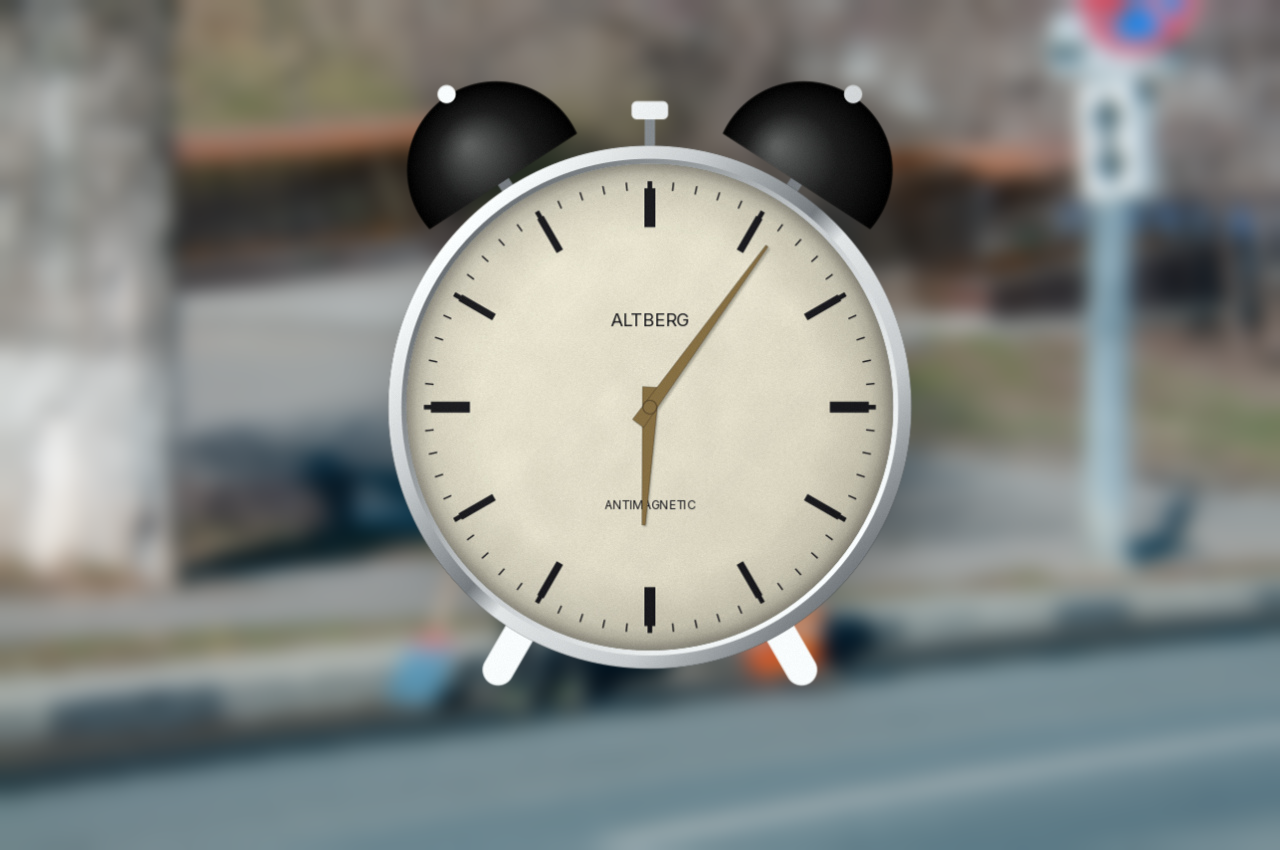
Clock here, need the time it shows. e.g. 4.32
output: 6.06
